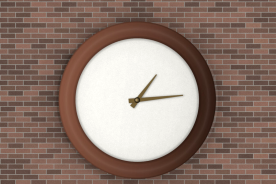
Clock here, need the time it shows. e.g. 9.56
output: 1.14
